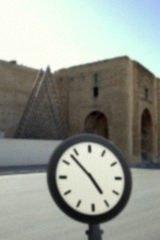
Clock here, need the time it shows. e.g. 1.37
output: 4.53
